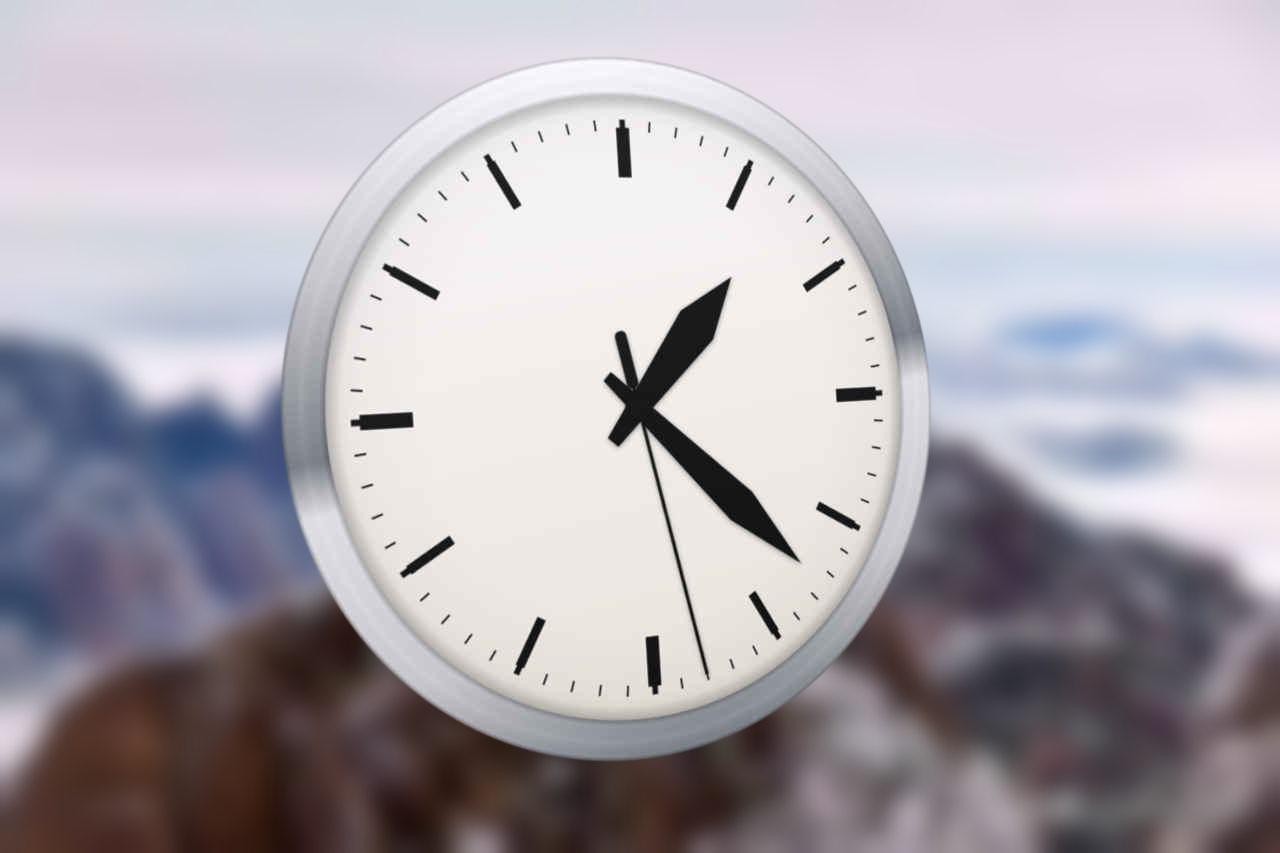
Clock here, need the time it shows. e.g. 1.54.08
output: 1.22.28
